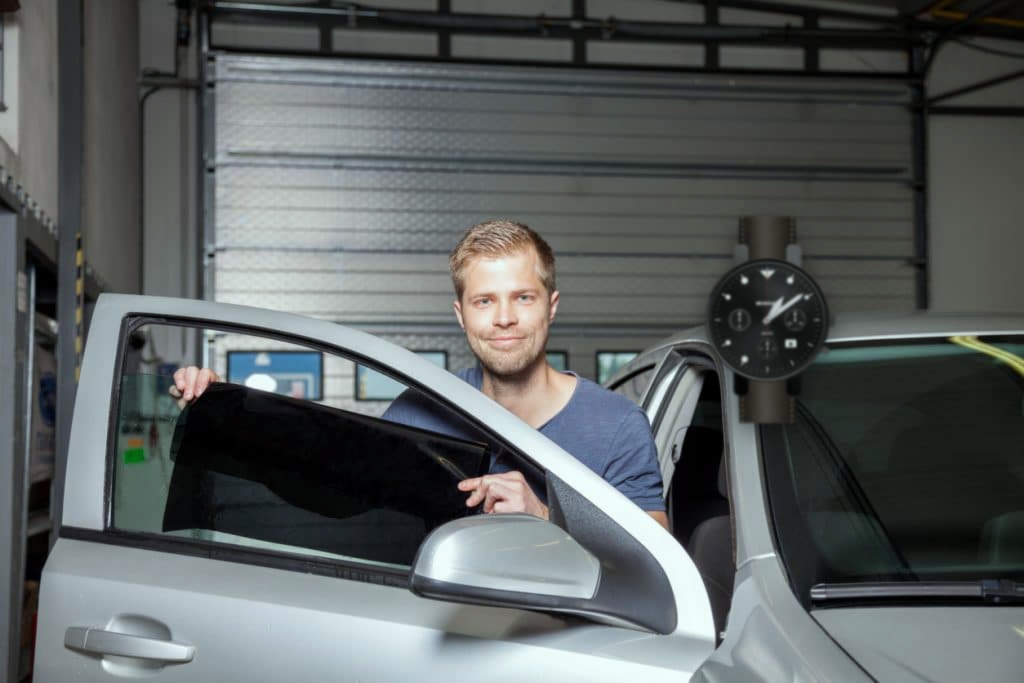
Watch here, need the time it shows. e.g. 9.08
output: 1.09
